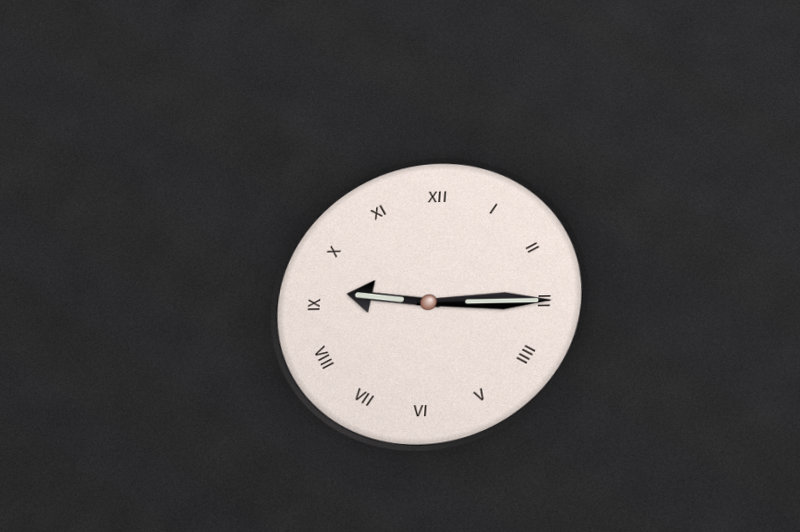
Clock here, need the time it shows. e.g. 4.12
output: 9.15
